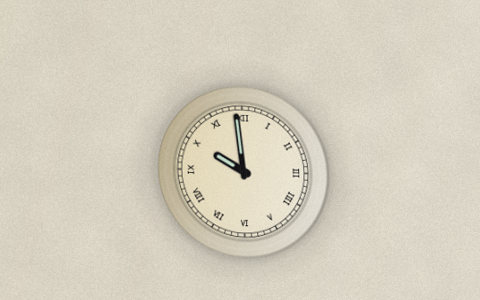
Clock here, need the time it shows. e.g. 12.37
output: 9.59
